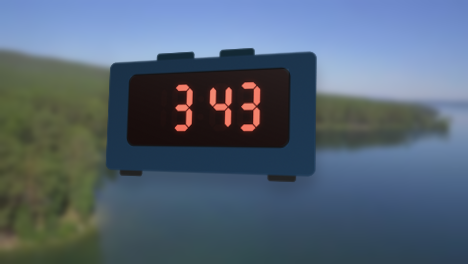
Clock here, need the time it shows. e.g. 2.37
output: 3.43
